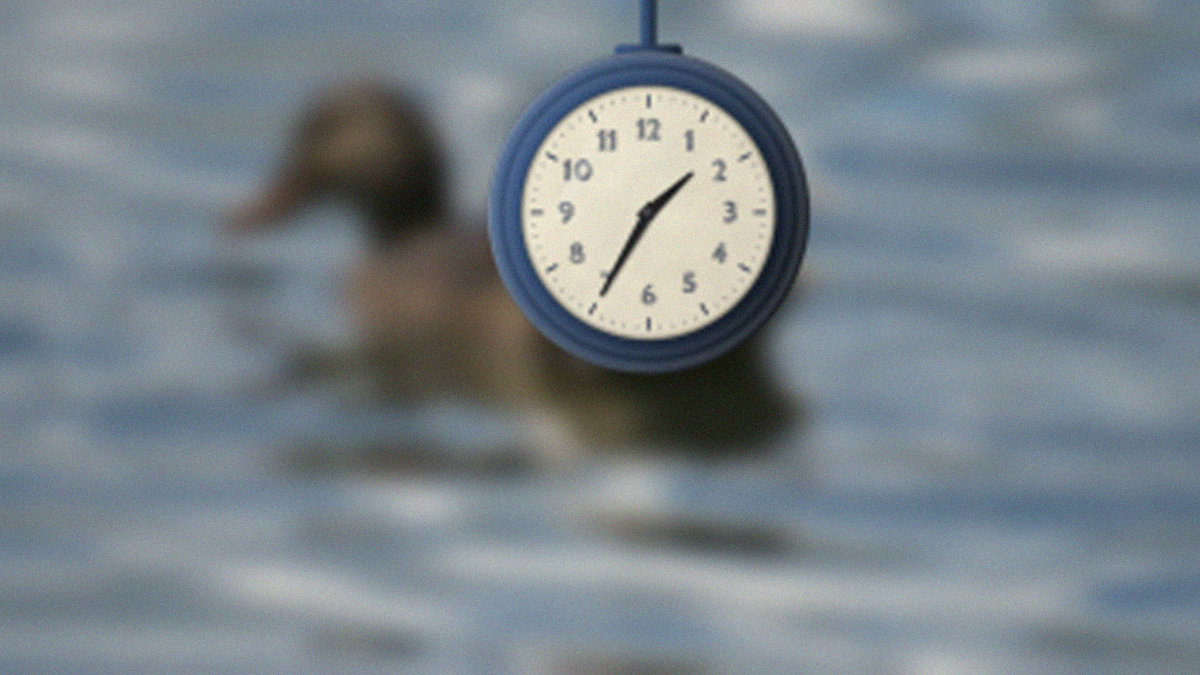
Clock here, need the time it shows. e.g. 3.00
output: 1.35
